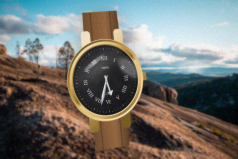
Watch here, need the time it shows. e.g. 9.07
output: 5.33
